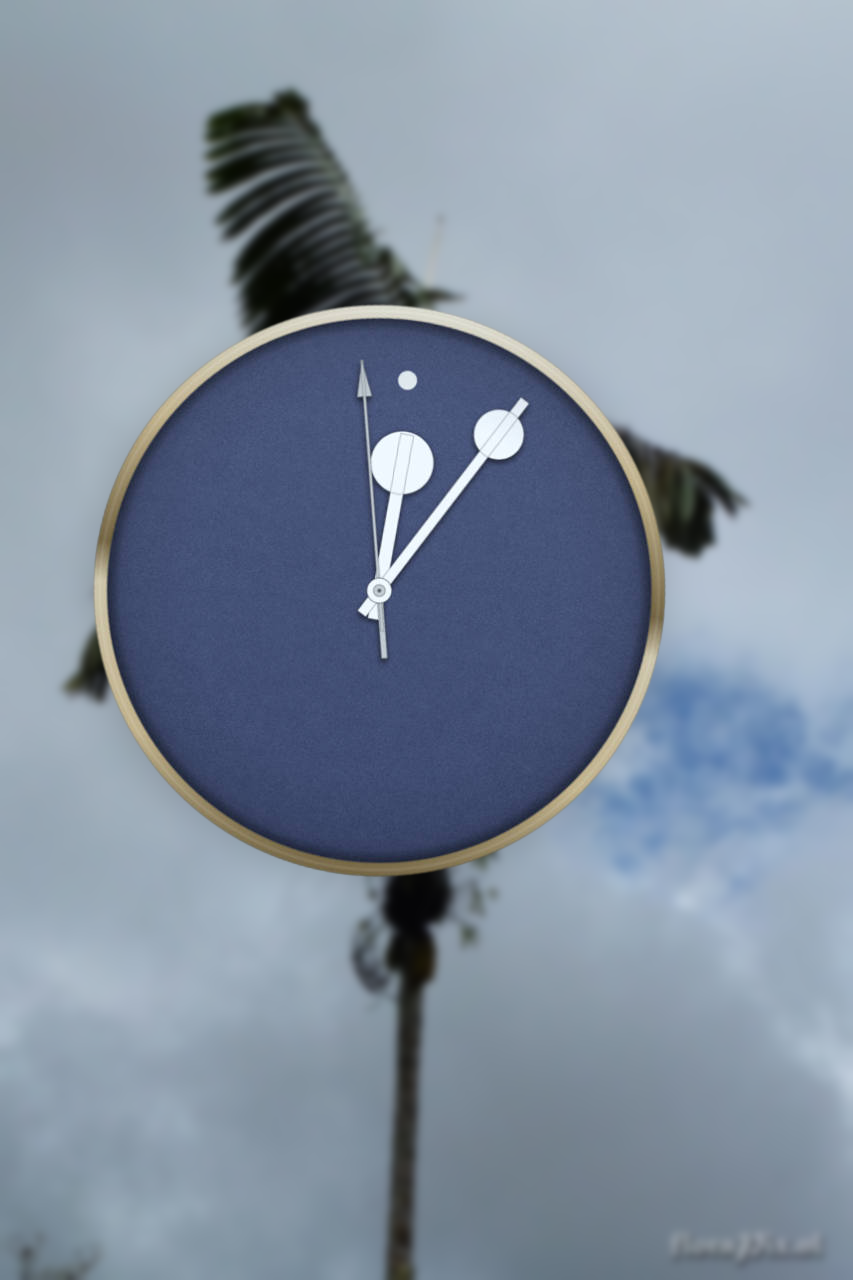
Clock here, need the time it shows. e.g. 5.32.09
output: 12.04.58
